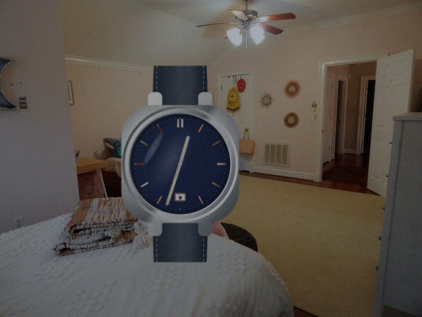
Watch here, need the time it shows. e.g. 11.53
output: 12.33
